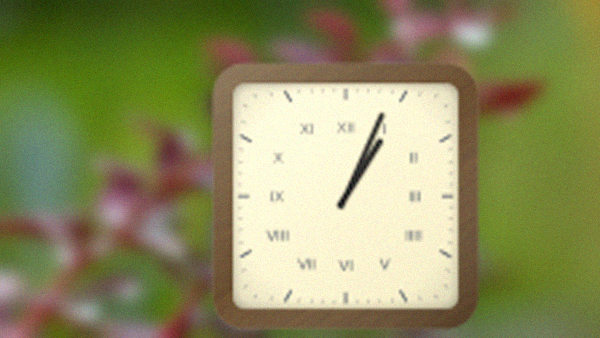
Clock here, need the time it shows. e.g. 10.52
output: 1.04
